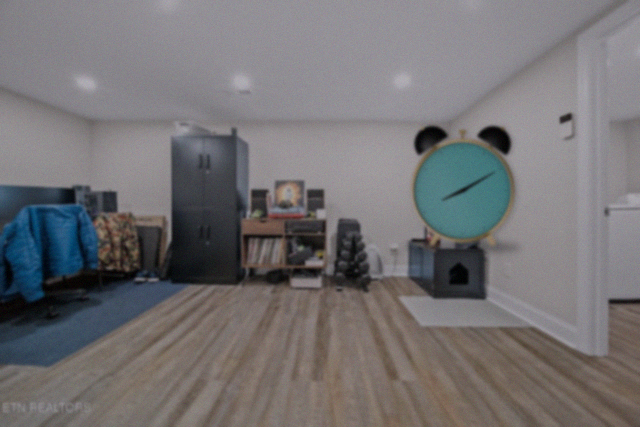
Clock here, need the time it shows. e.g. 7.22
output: 8.10
